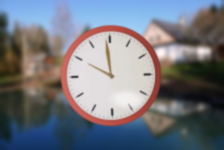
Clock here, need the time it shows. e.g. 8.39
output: 9.59
